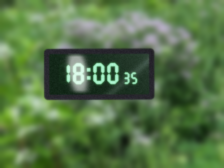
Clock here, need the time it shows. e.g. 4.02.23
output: 18.00.35
